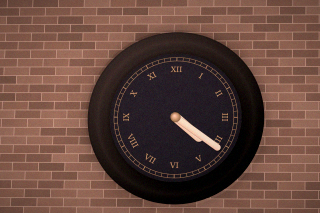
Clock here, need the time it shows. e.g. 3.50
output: 4.21
